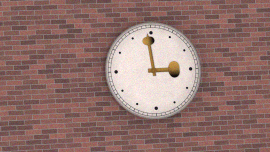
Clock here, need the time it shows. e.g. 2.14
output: 2.59
